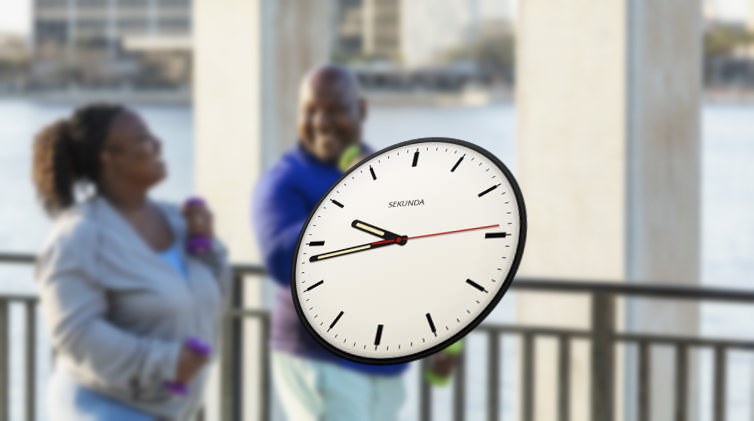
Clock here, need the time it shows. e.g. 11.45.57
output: 9.43.14
